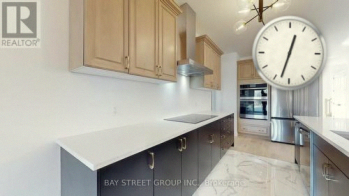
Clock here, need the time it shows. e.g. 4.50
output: 12.33
